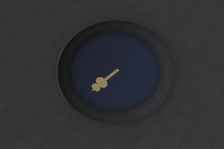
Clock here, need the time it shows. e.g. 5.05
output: 7.38
